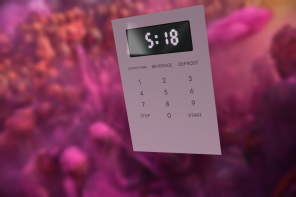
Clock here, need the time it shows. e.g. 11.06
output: 5.18
